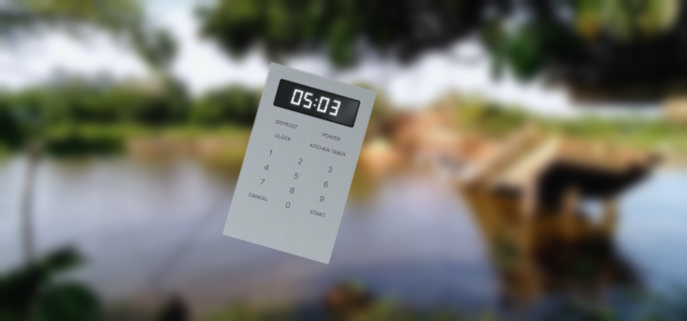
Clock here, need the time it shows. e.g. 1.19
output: 5.03
